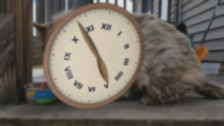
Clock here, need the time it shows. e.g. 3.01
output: 4.53
